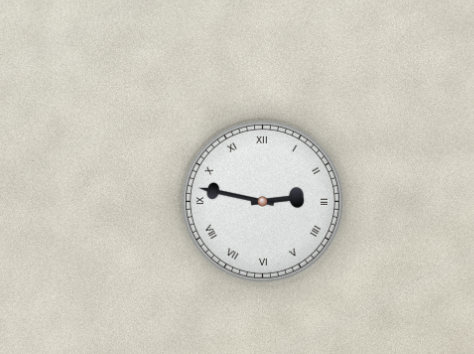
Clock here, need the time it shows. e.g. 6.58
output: 2.47
